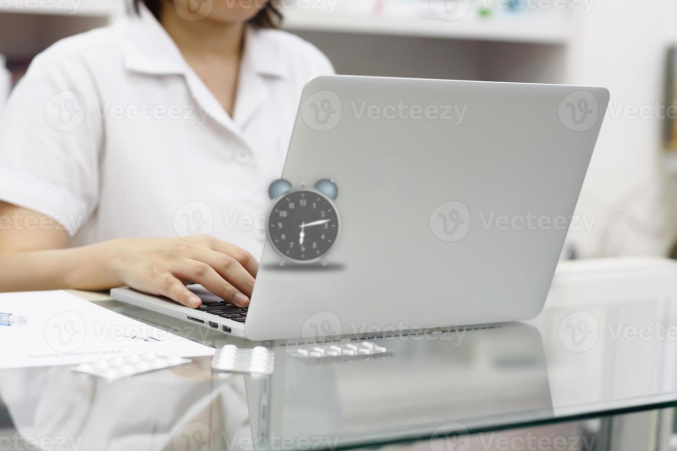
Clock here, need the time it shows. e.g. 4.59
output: 6.13
